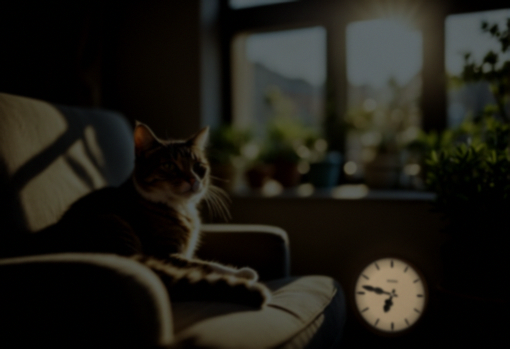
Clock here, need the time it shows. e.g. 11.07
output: 6.47
